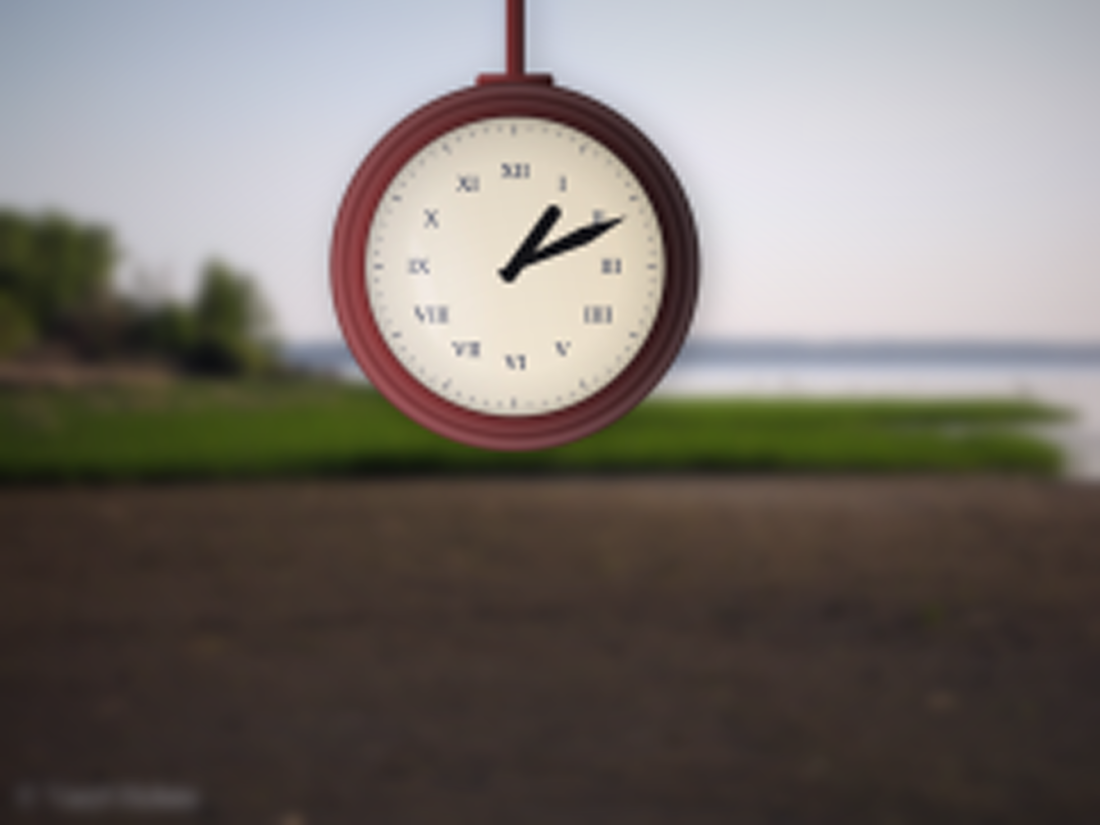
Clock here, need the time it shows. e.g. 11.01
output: 1.11
